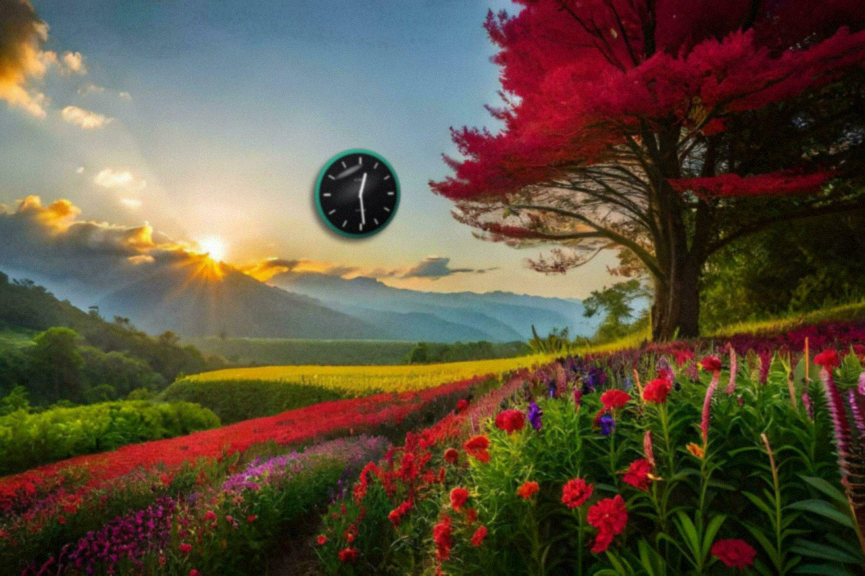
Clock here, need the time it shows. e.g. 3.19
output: 12.29
